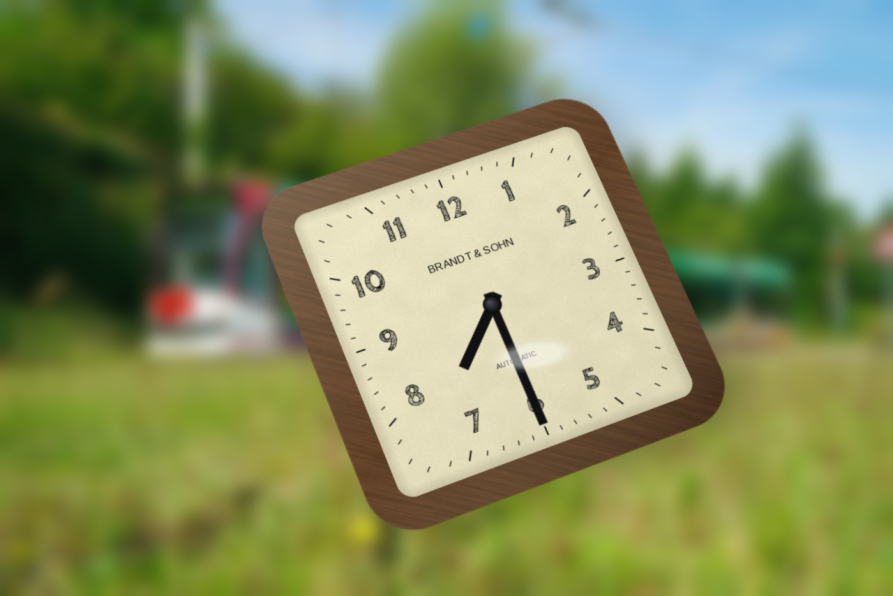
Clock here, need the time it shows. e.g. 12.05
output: 7.30
